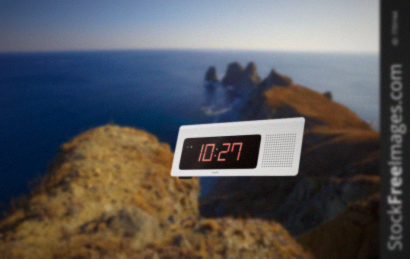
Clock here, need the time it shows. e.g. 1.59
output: 10.27
